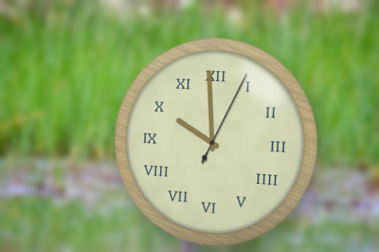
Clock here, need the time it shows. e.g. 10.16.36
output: 9.59.04
